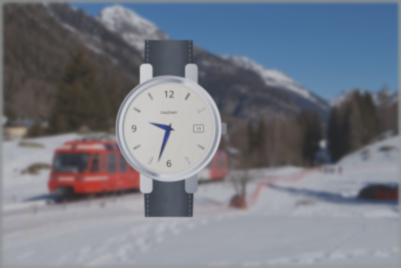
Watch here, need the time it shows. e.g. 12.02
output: 9.33
